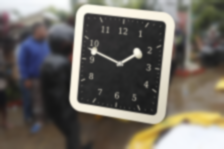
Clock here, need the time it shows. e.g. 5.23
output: 1.48
